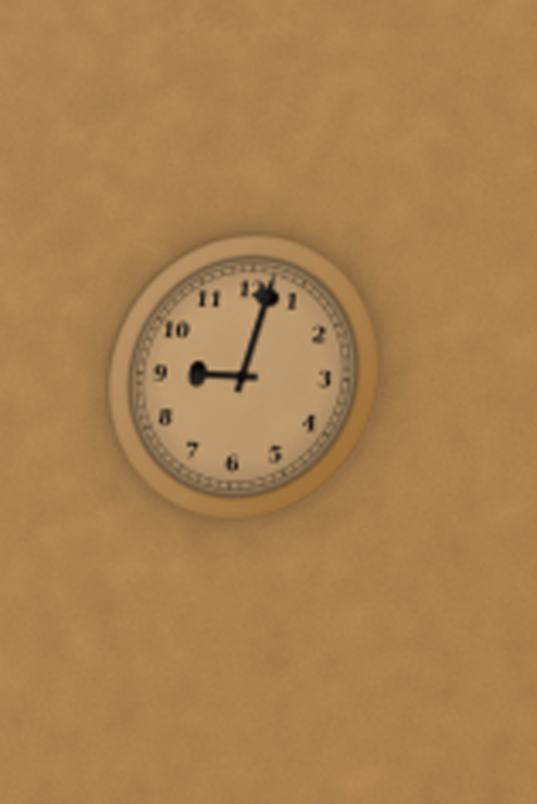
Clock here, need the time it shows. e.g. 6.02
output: 9.02
